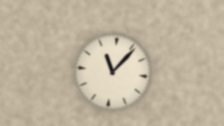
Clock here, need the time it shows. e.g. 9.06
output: 11.06
